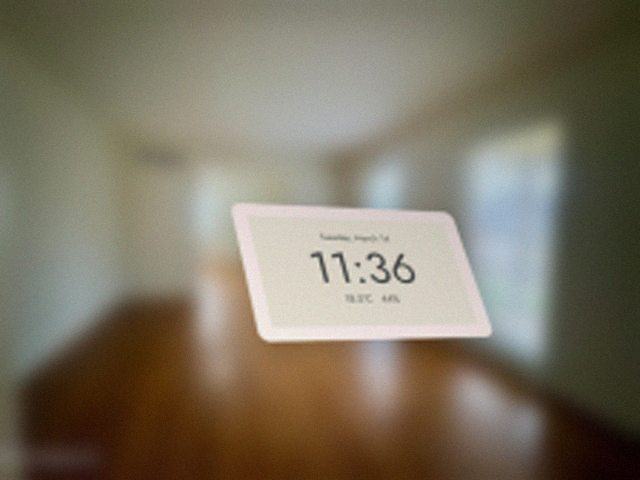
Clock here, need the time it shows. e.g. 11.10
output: 11.36
